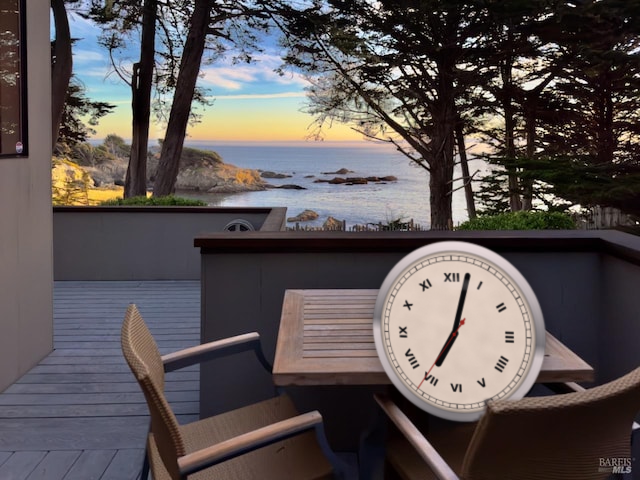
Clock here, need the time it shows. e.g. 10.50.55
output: 7.02.36
